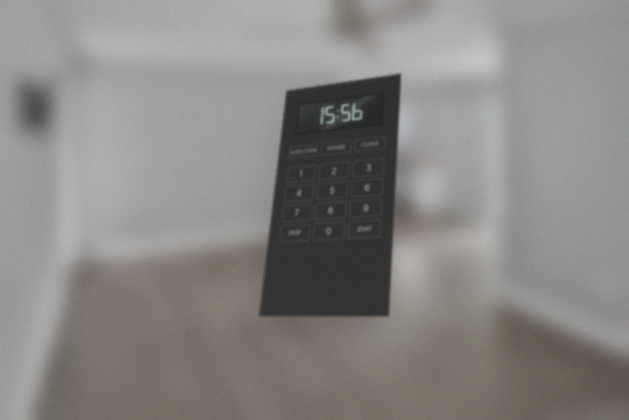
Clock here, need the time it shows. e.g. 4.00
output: 15.56
